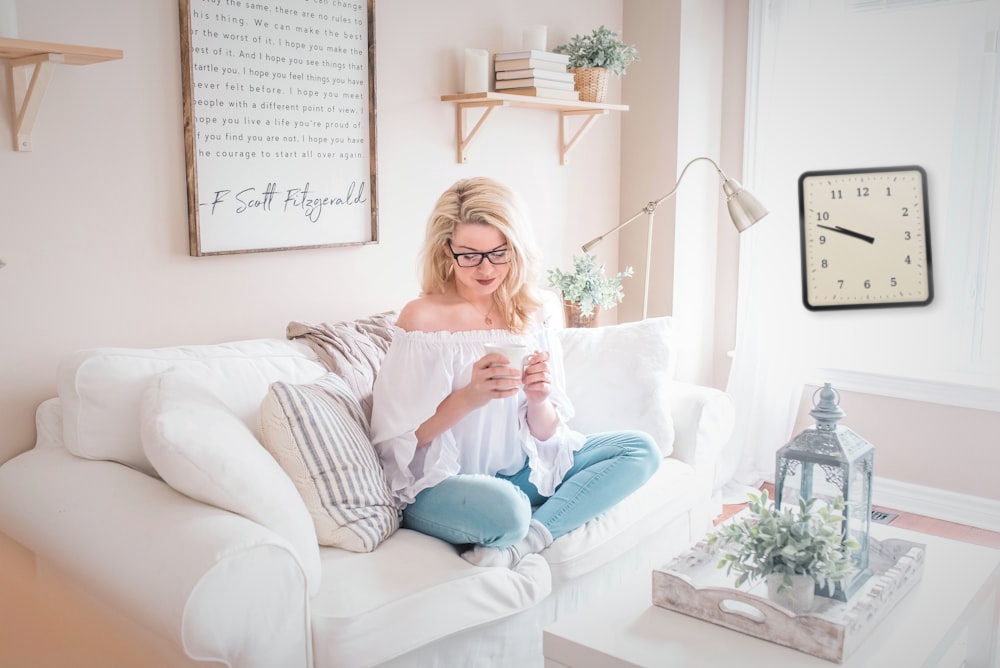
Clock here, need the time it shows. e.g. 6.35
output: 9.48
